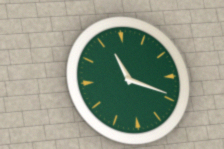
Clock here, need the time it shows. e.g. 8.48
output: 11.19
